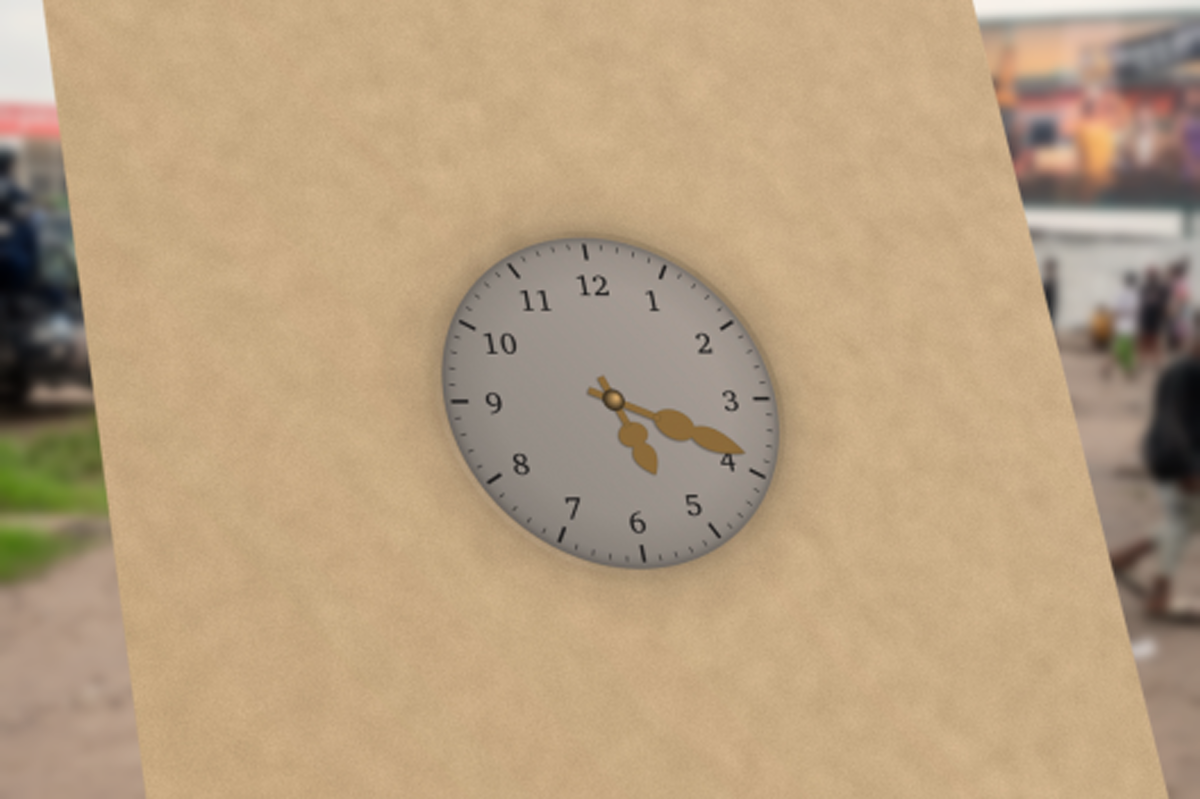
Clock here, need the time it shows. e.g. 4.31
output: 5.19
